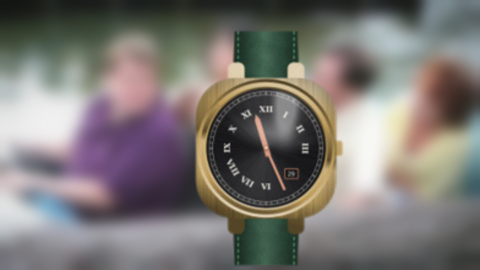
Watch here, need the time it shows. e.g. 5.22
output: 11.26
